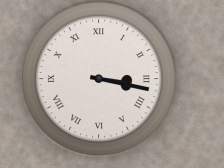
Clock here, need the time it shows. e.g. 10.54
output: 3.17
